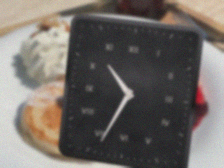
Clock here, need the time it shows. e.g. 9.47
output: 10.34
